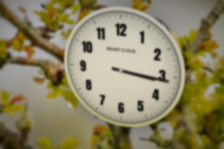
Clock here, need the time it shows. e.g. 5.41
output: 3.16
